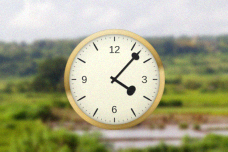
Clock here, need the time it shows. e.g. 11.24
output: 4.07
